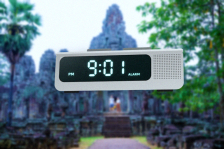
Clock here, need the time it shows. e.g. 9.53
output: 9.01
